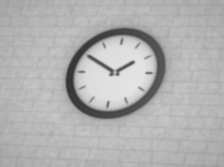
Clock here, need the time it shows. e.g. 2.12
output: 1.50
